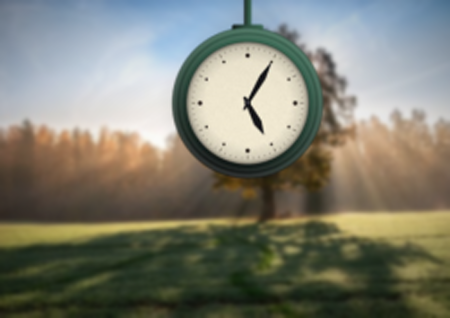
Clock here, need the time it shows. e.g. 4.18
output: 5.05
